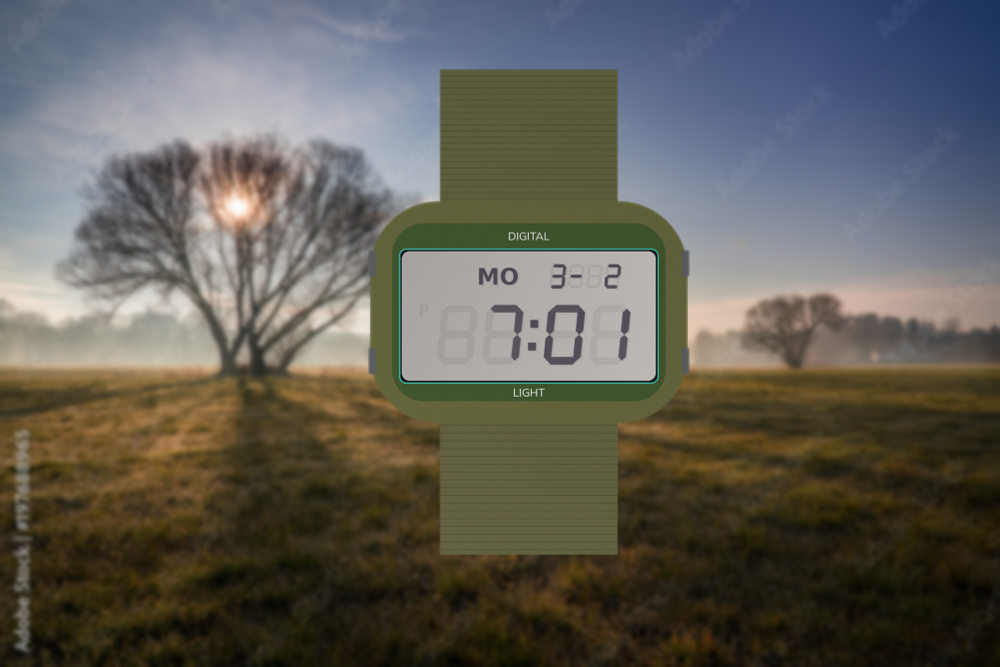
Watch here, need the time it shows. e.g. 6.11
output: 7.01
